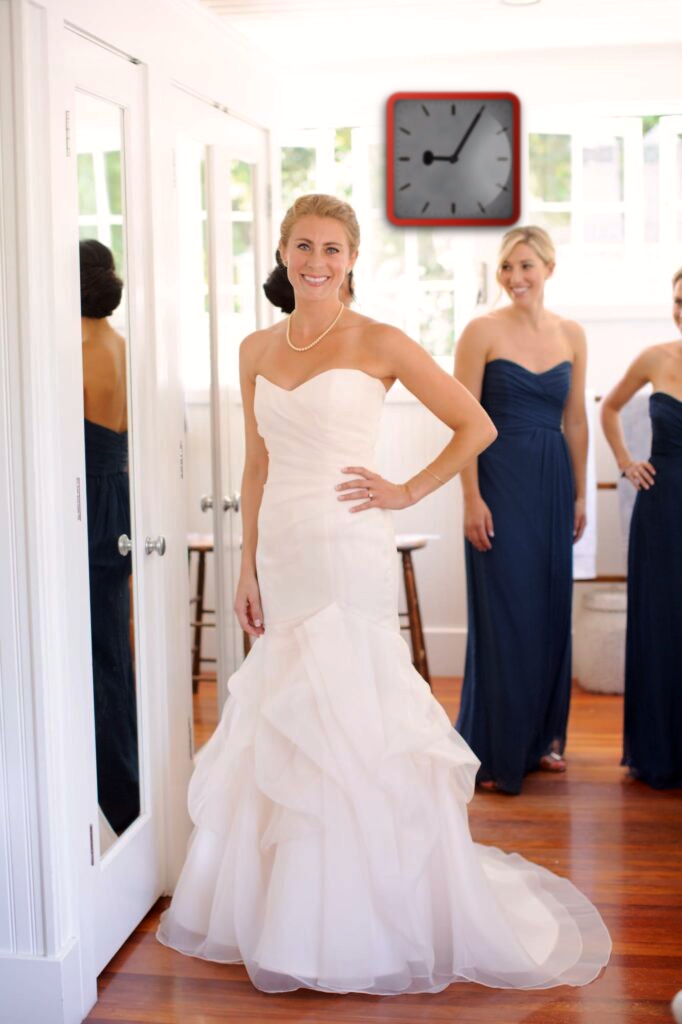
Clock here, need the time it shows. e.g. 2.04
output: 9.05
